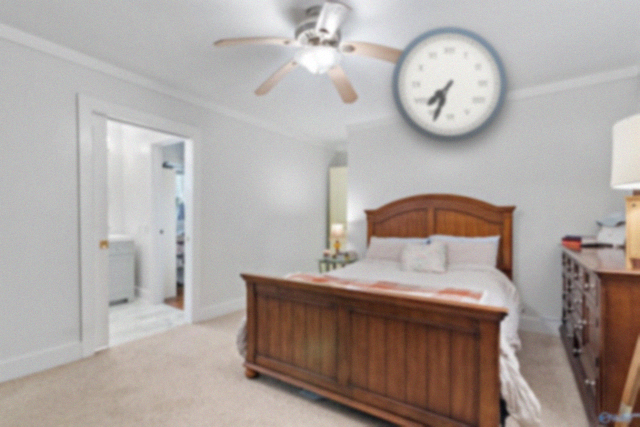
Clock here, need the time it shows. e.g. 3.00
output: 7.34
